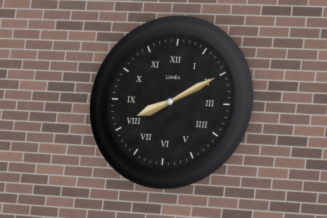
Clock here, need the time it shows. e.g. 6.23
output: 8.10
